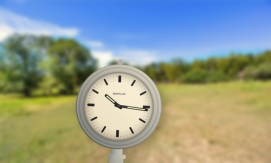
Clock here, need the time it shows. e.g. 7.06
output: 10.16
